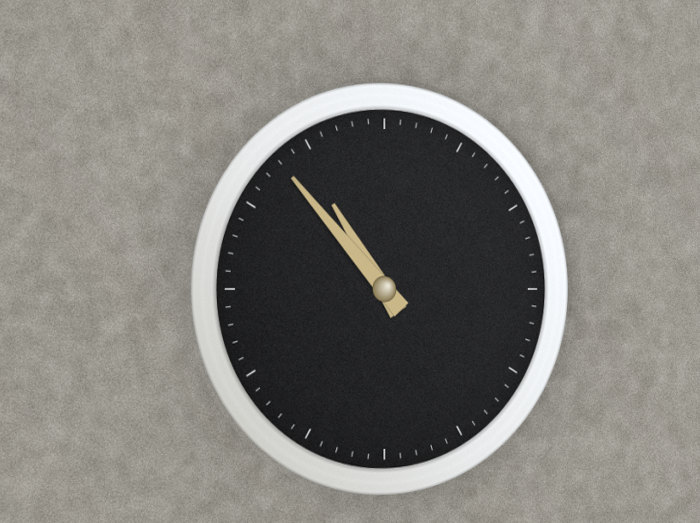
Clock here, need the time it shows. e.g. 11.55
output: 10.53
